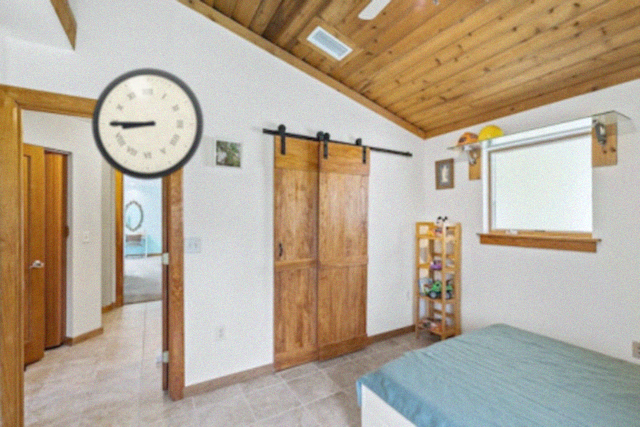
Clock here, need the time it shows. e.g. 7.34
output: 8.45
